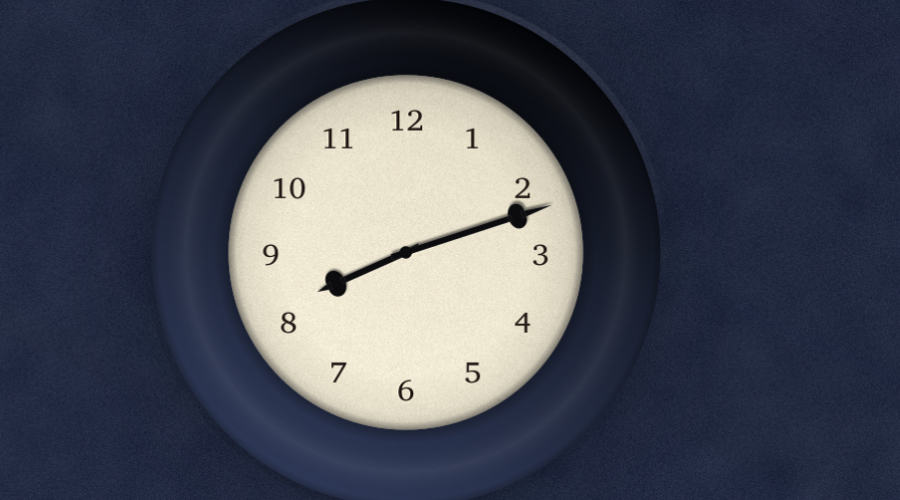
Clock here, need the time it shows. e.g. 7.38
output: 8.12
